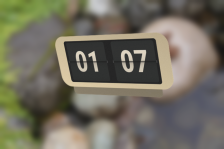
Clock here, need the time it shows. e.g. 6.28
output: 1.07
